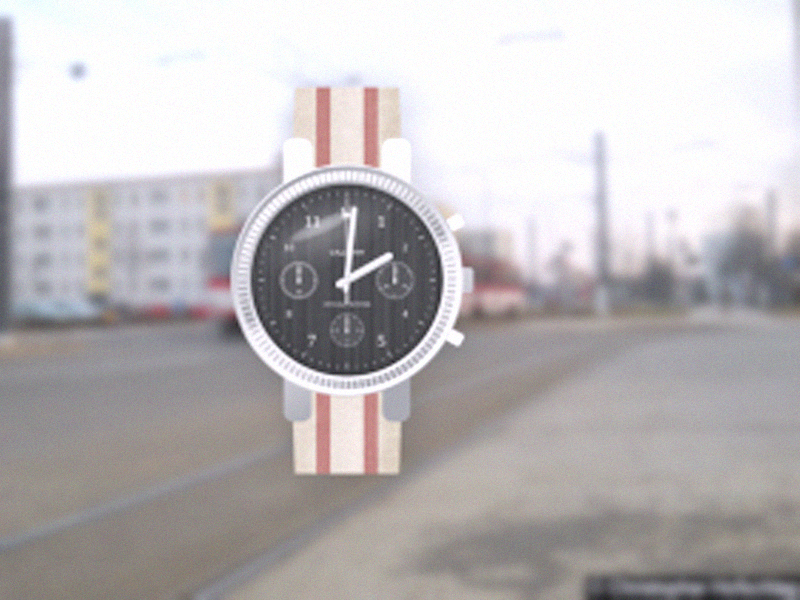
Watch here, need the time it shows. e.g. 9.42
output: 2.01
